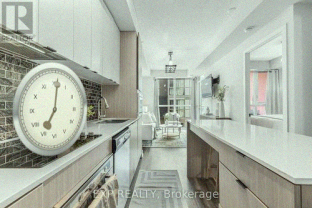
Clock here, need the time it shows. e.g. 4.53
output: 7.01
